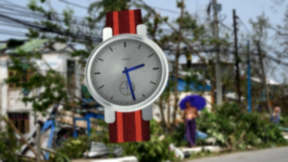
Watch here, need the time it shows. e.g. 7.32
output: 2.28
